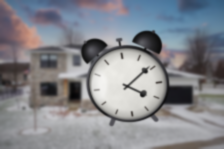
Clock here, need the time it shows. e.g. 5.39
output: 4.09
